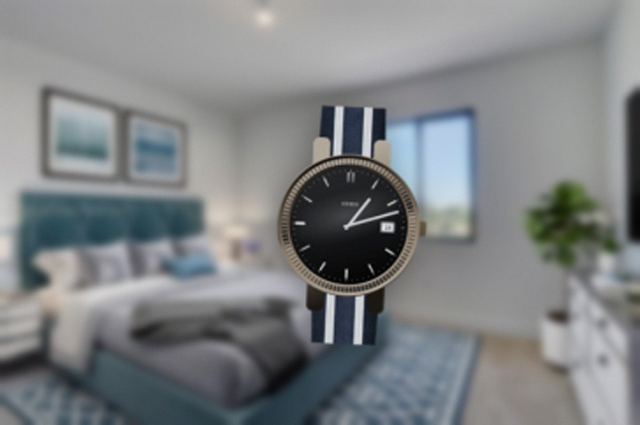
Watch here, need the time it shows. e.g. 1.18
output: 1.12
